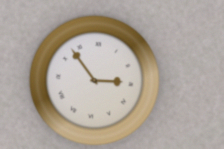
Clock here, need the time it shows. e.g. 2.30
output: 2.53
